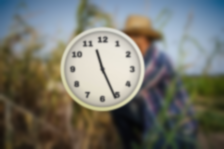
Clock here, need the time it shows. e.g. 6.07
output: 11.26
